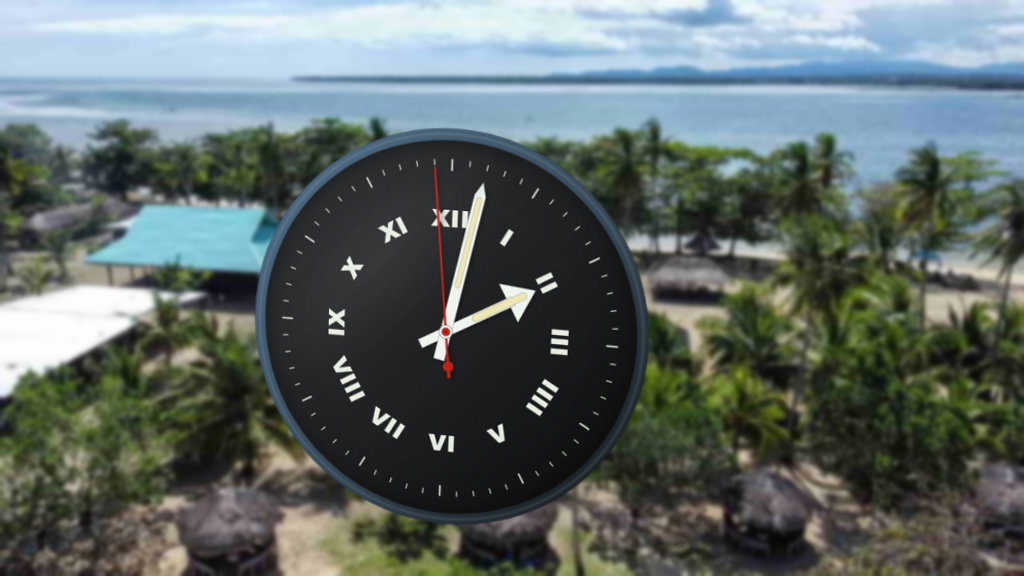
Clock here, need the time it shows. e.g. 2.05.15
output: 2.01.59
